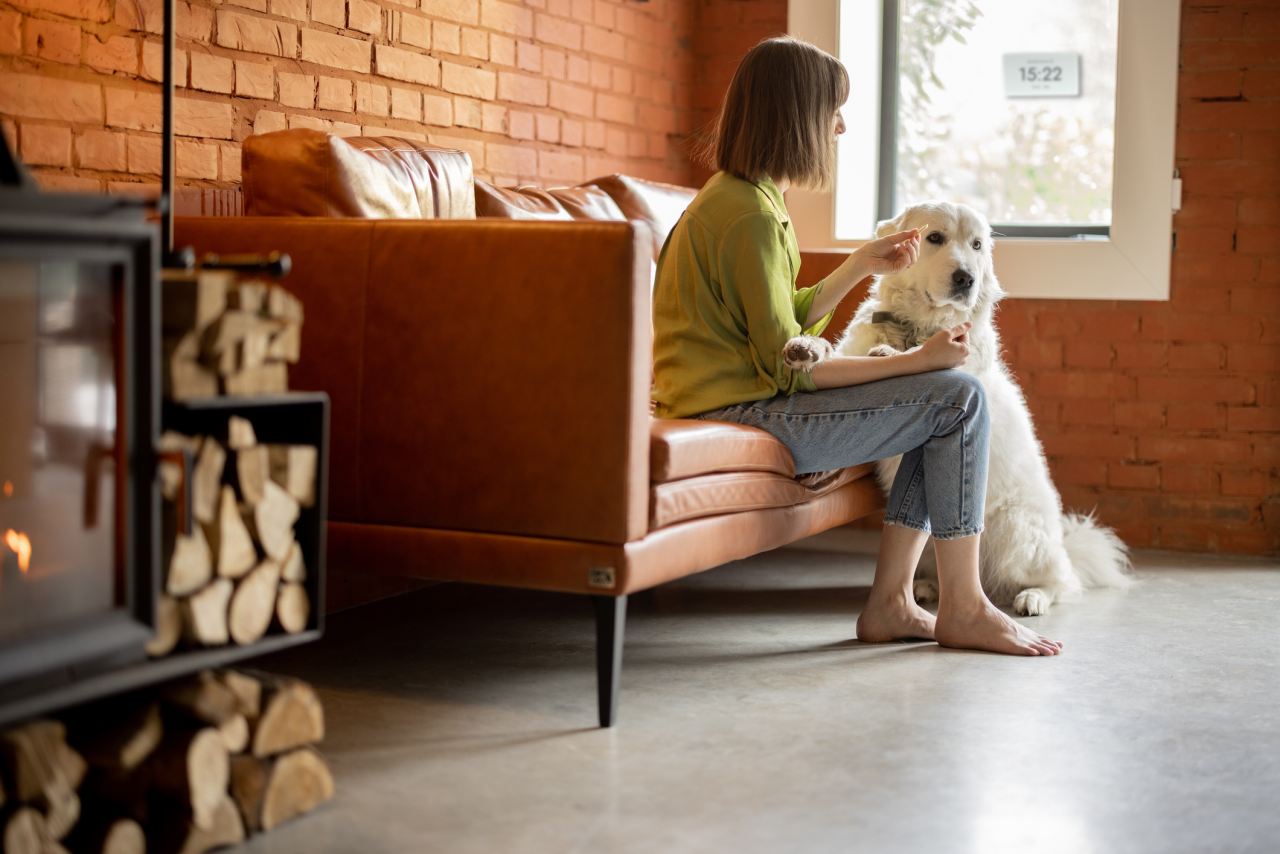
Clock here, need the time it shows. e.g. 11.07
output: 15.22
